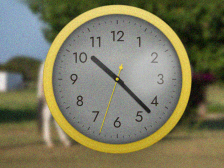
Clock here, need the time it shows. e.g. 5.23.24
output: 10.22.33
